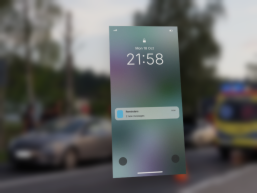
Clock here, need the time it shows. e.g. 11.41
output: 21.58
